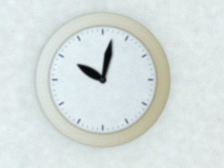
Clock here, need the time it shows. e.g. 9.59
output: 10.02
